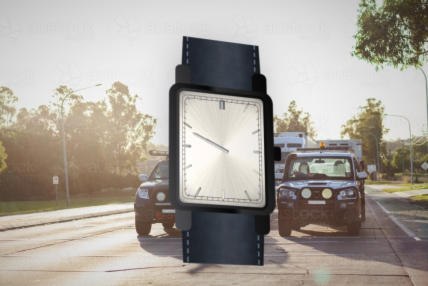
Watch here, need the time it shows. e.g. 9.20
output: 9.49
